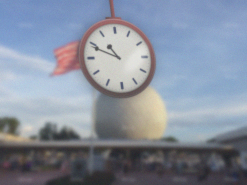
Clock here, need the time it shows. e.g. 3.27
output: 10.49
